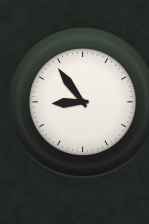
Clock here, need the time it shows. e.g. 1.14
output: 8.54
